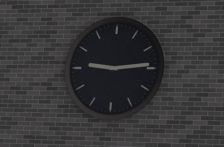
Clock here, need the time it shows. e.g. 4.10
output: 9.14
